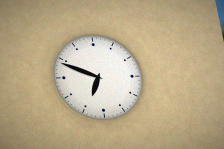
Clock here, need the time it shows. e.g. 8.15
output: 6.49
